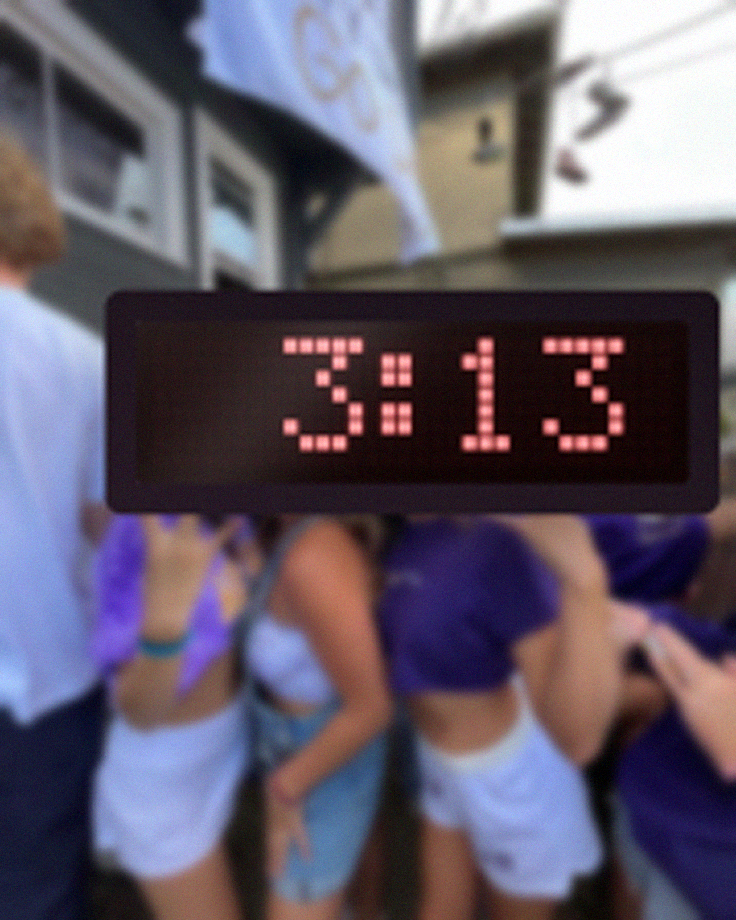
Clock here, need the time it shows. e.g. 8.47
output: 3.13
